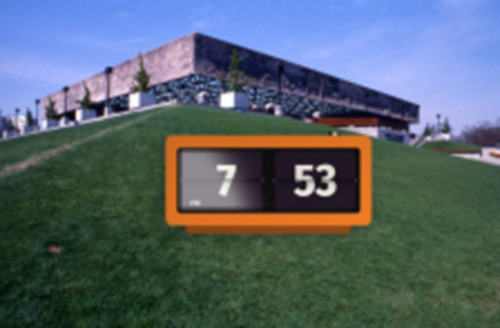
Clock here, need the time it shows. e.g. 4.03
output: 7.53
